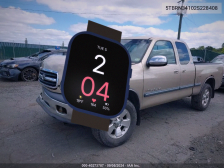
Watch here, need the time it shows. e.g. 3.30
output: 2.04
